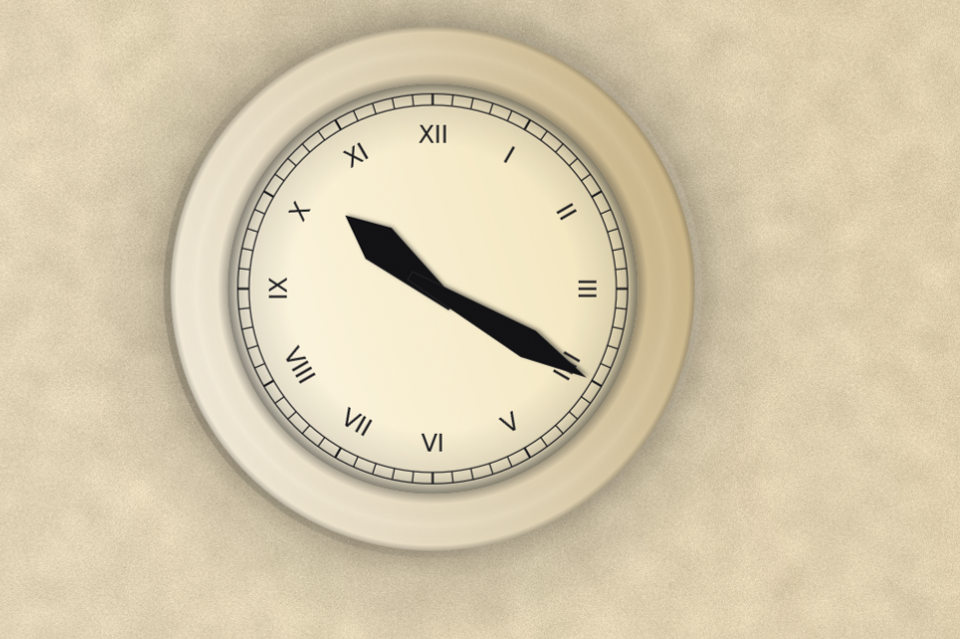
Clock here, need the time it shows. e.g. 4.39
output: 10.20
